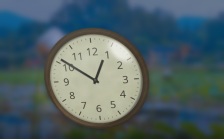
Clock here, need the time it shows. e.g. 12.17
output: 12.51
